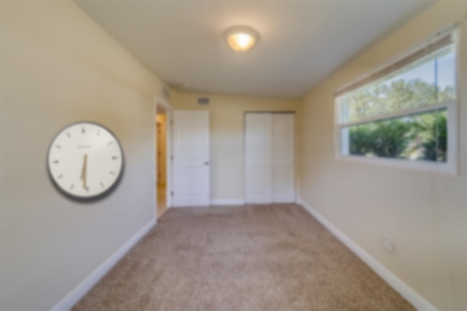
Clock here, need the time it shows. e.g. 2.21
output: 6.31
